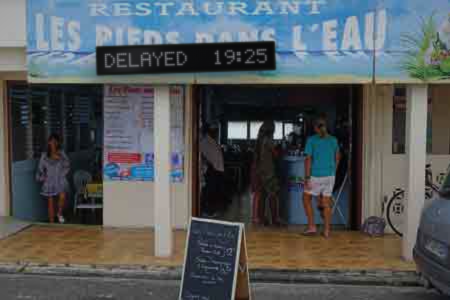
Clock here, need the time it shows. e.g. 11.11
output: 19.25
